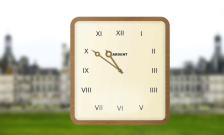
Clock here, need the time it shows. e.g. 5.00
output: 10.51
